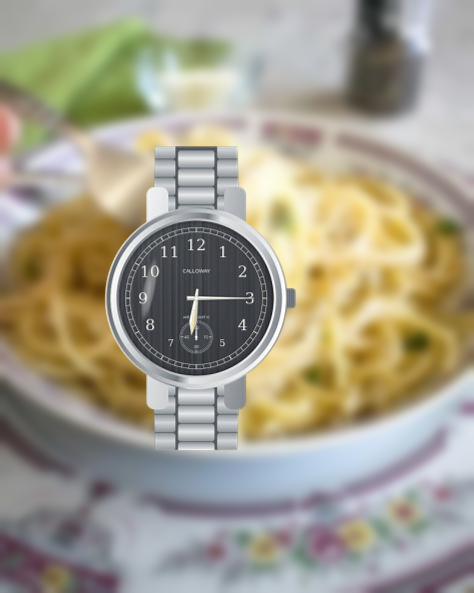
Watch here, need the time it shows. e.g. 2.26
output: 6.15
